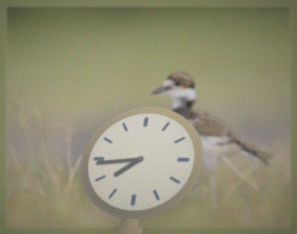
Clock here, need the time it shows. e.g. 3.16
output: 7.44
